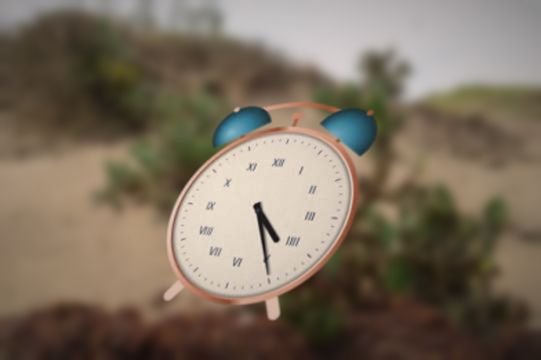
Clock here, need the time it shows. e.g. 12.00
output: 4.25
